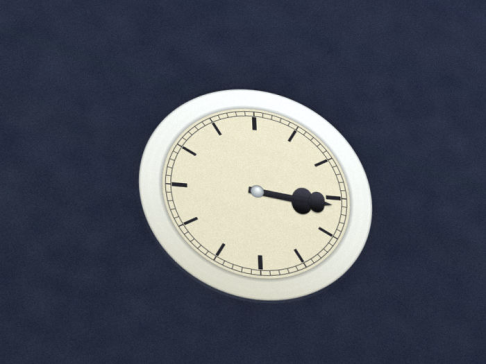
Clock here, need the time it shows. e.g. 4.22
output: 3.16
